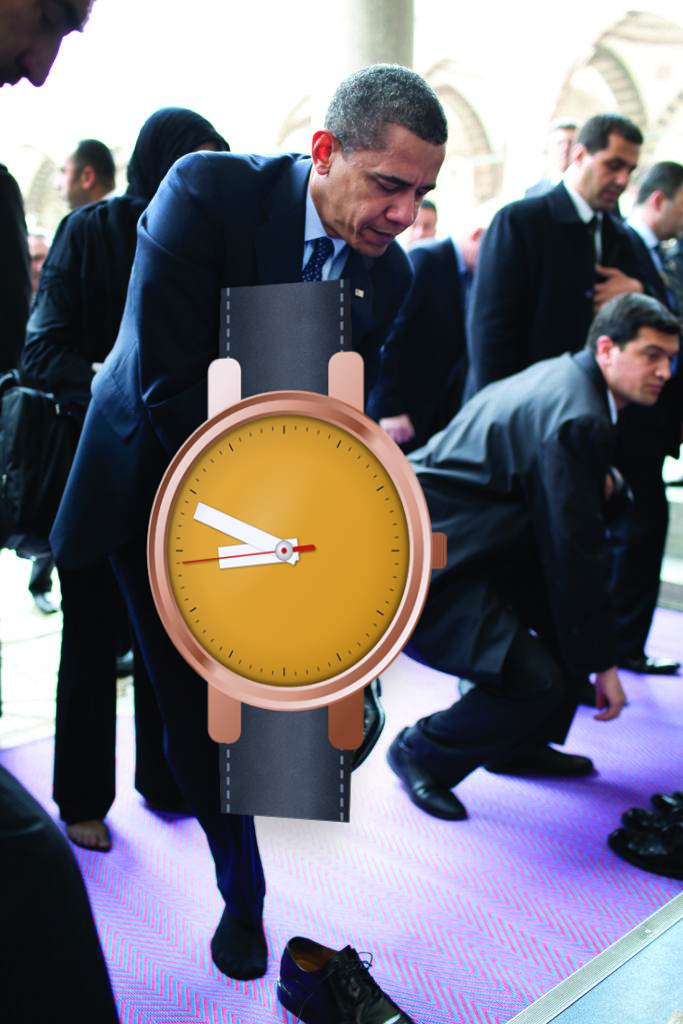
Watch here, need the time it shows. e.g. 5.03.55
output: 8.48.44
